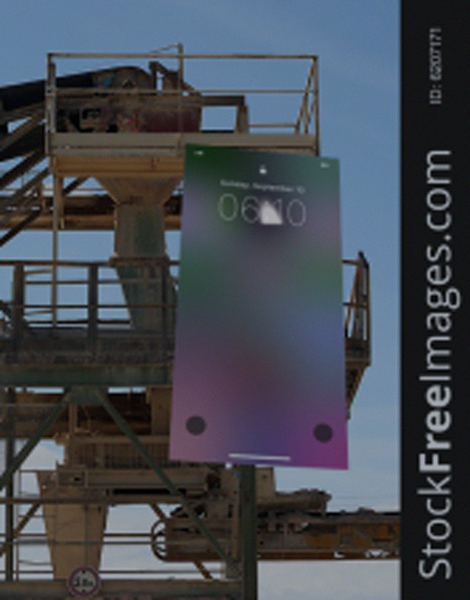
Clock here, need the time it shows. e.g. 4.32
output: 6.10
